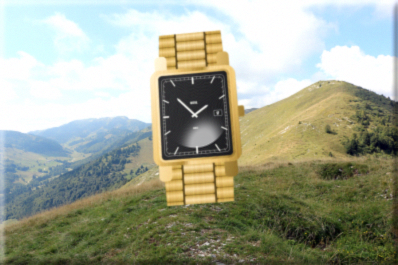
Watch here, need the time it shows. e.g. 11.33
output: 1.53
